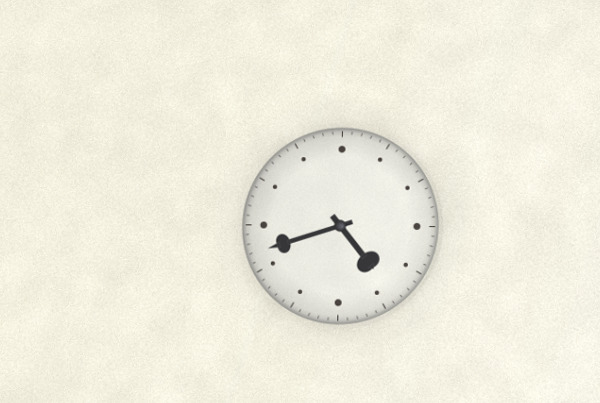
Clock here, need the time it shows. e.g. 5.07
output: 4.42
